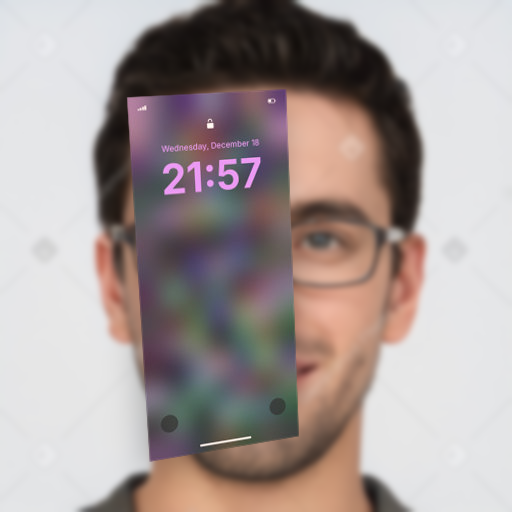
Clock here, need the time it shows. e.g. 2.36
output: 21.57
